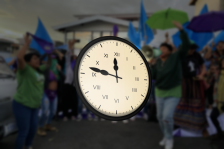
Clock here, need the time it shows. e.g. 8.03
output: 11.47
